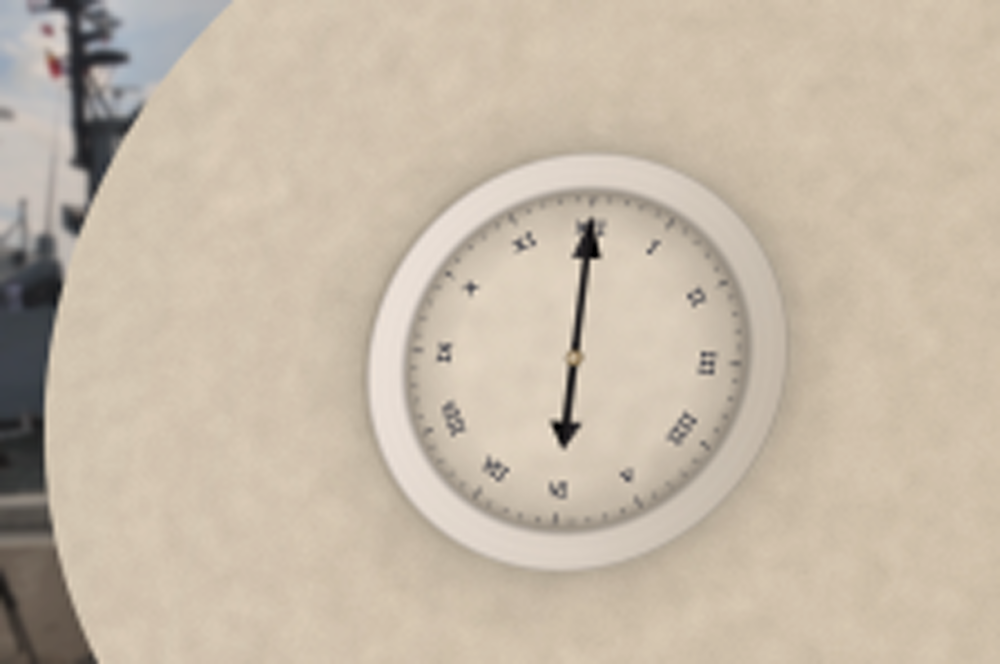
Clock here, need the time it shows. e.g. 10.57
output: 6.00
